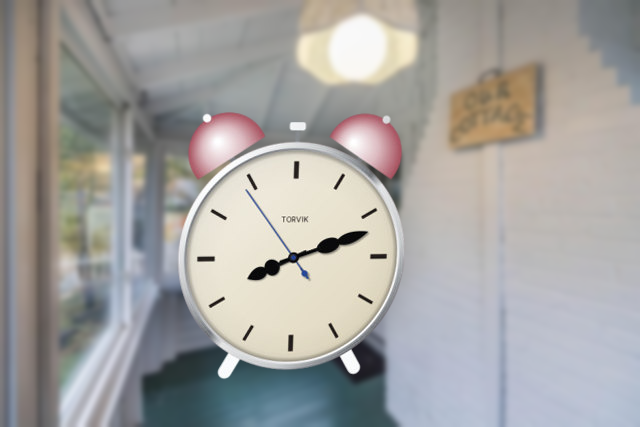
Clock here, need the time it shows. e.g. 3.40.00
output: 8.11.54
